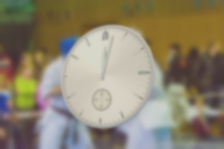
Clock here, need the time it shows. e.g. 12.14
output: 12.02
